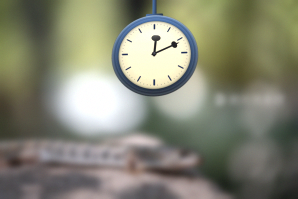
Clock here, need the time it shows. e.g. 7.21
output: 12.11
